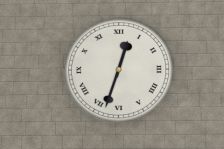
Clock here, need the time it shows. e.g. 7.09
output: 12.33
